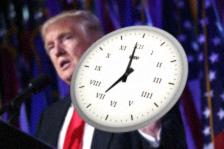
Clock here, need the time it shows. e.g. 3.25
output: 6.59
